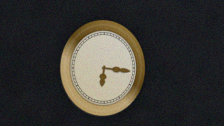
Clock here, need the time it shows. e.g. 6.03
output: 6.16
